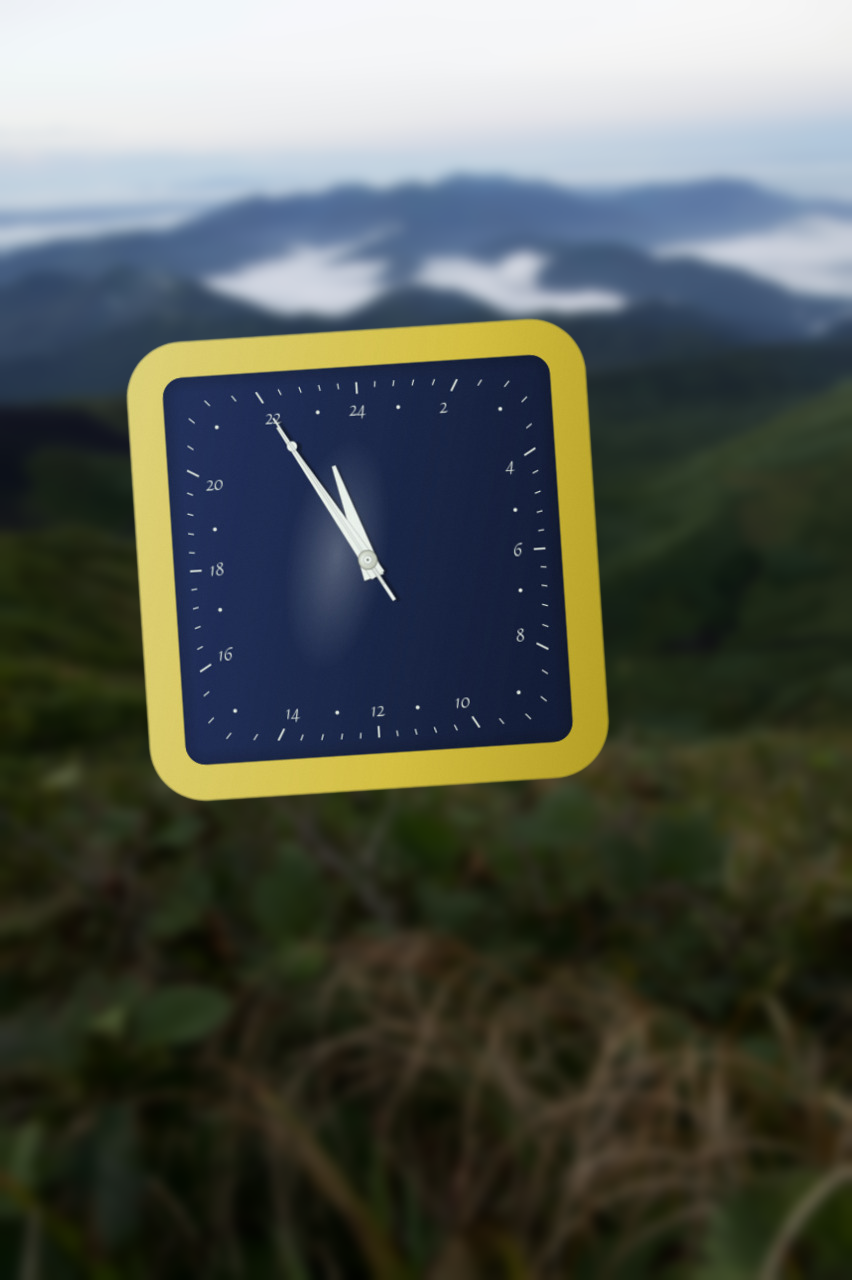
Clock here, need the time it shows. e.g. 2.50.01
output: 22.54.55
